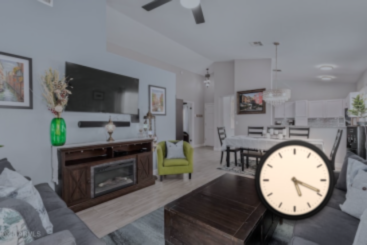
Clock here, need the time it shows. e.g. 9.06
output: 5.19
